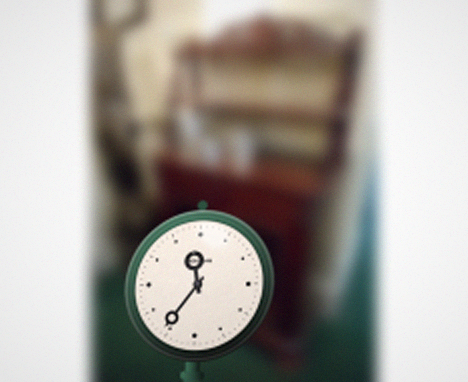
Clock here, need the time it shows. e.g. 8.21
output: 11.36
